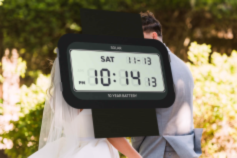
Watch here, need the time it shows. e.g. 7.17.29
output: 10.14.13
